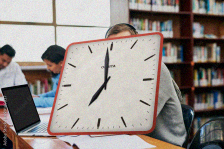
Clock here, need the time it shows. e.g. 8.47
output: 6.59
